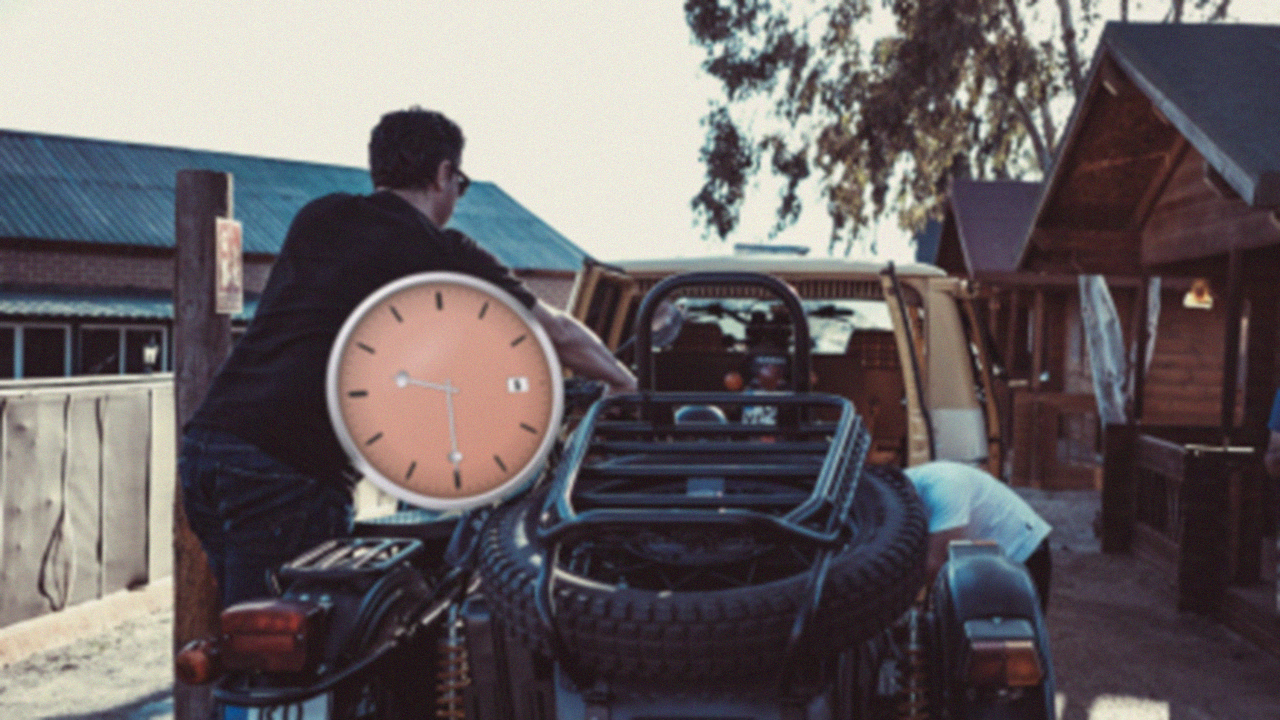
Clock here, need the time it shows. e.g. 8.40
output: 9.30
